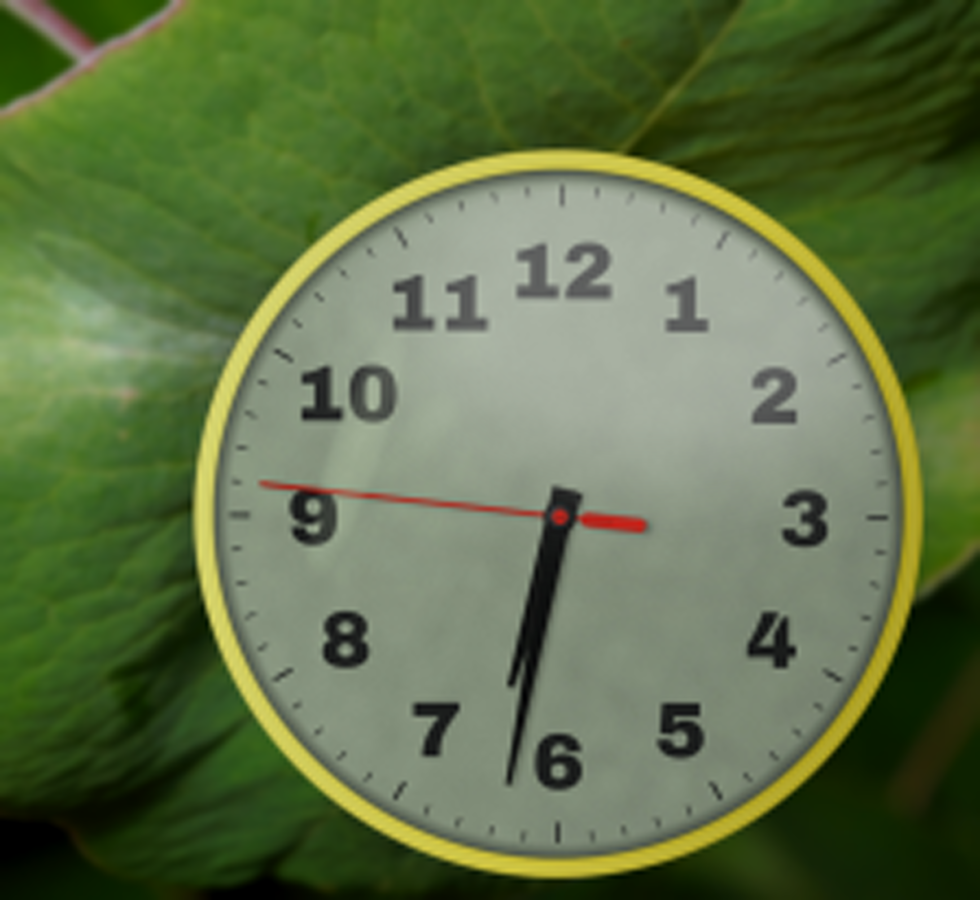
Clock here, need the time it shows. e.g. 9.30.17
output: 6.31.46
